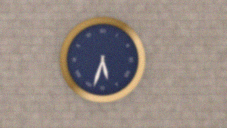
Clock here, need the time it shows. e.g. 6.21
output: 5.33
